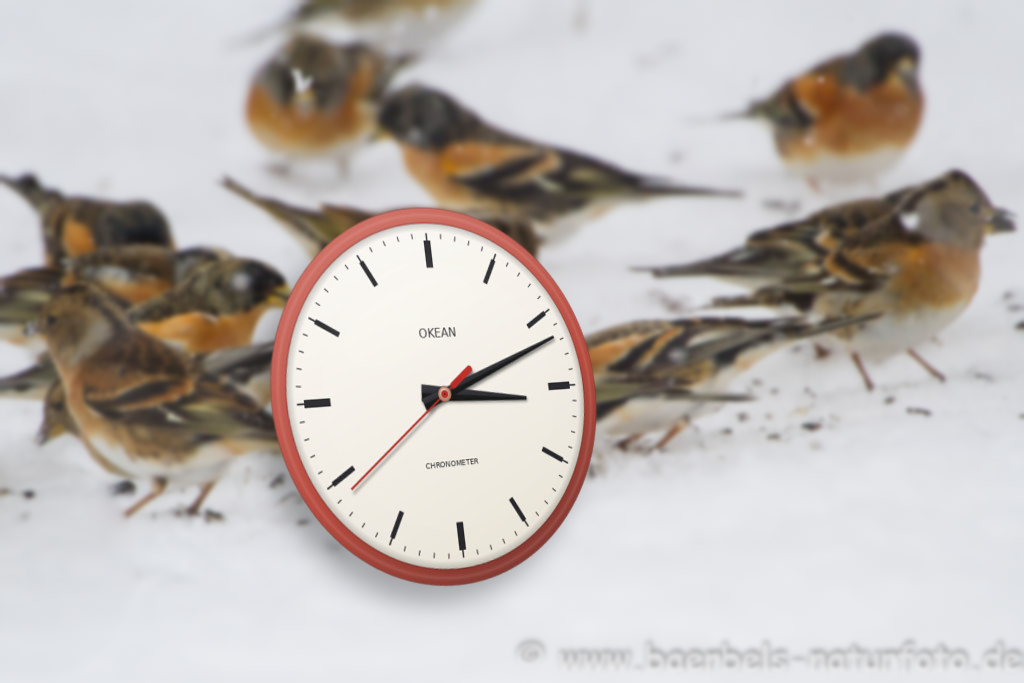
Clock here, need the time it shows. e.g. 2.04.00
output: 3.11.39
